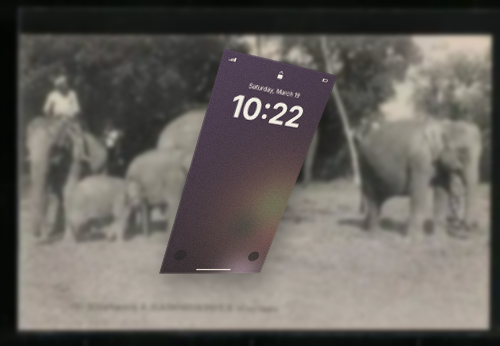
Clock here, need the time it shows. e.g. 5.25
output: 10.22
